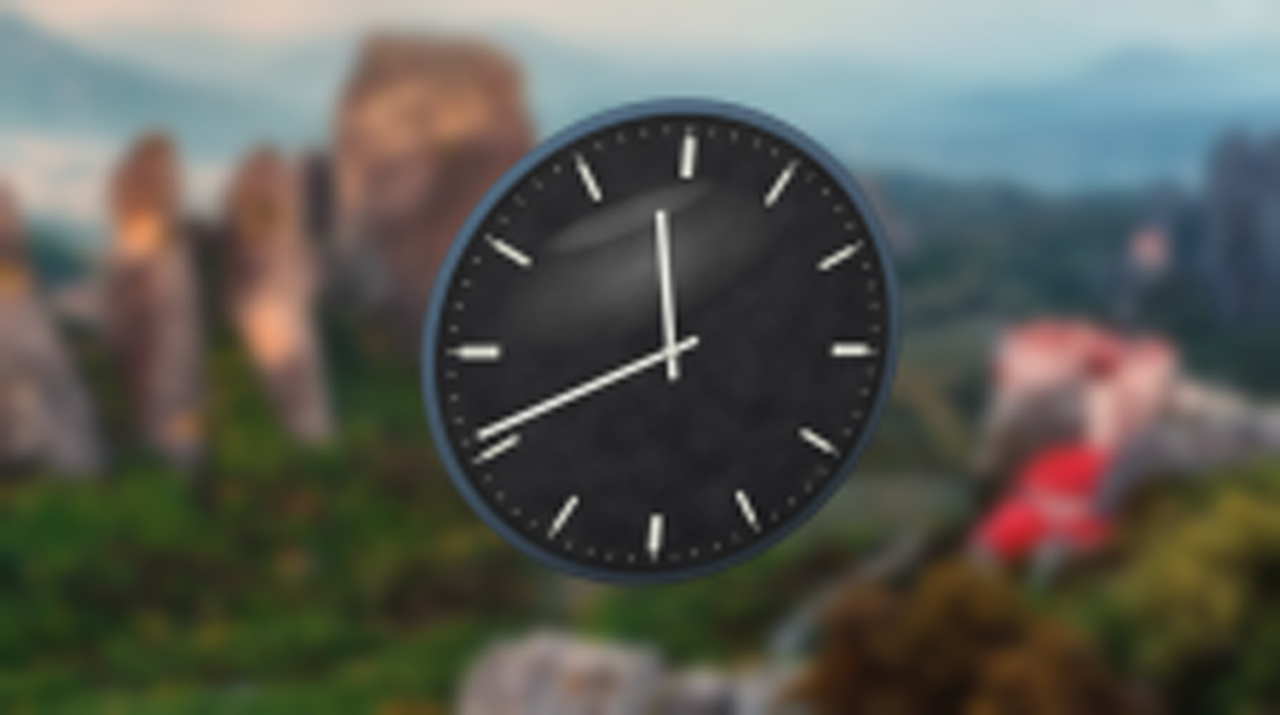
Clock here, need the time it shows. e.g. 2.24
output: 11.41
